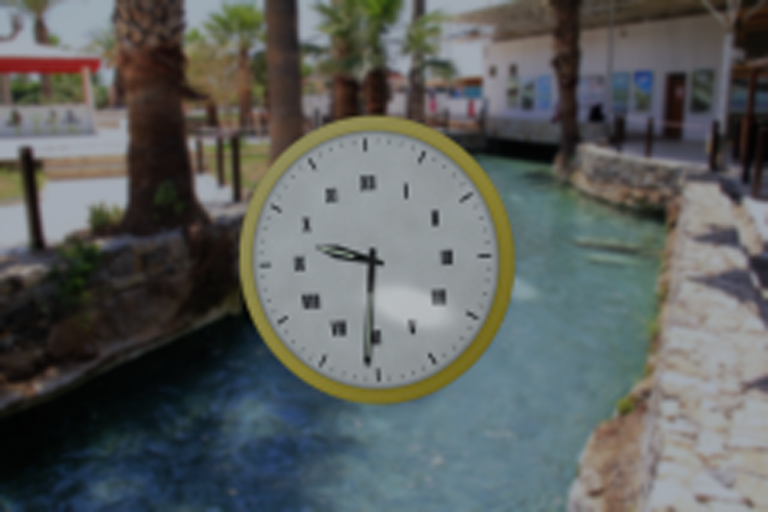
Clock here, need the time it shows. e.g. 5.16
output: 9.31
